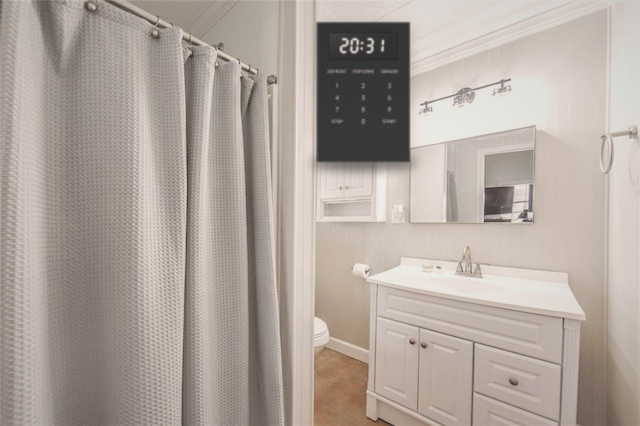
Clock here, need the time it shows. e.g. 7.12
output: 20.31
